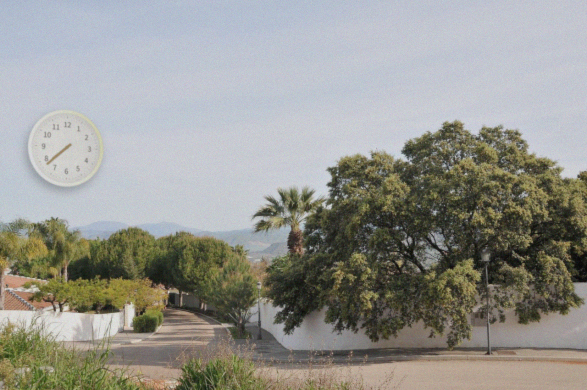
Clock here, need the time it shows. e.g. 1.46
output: 7.38
